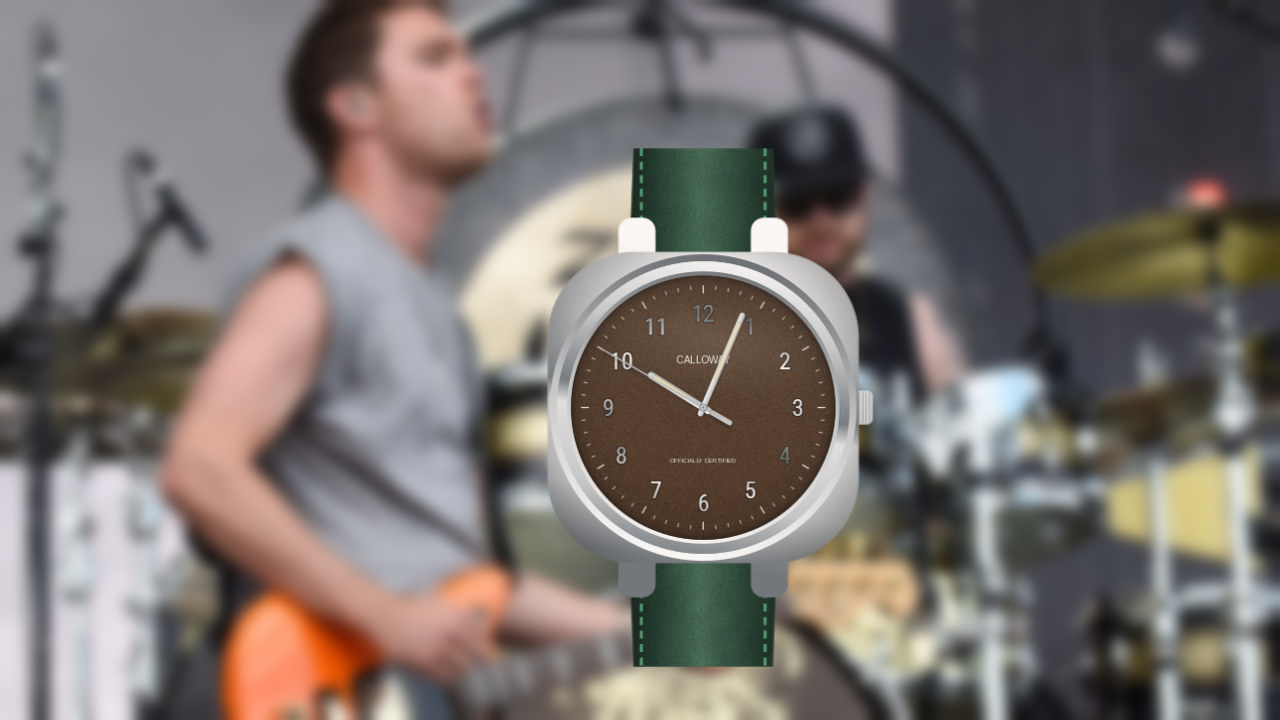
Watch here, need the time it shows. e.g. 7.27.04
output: 10.03.50
